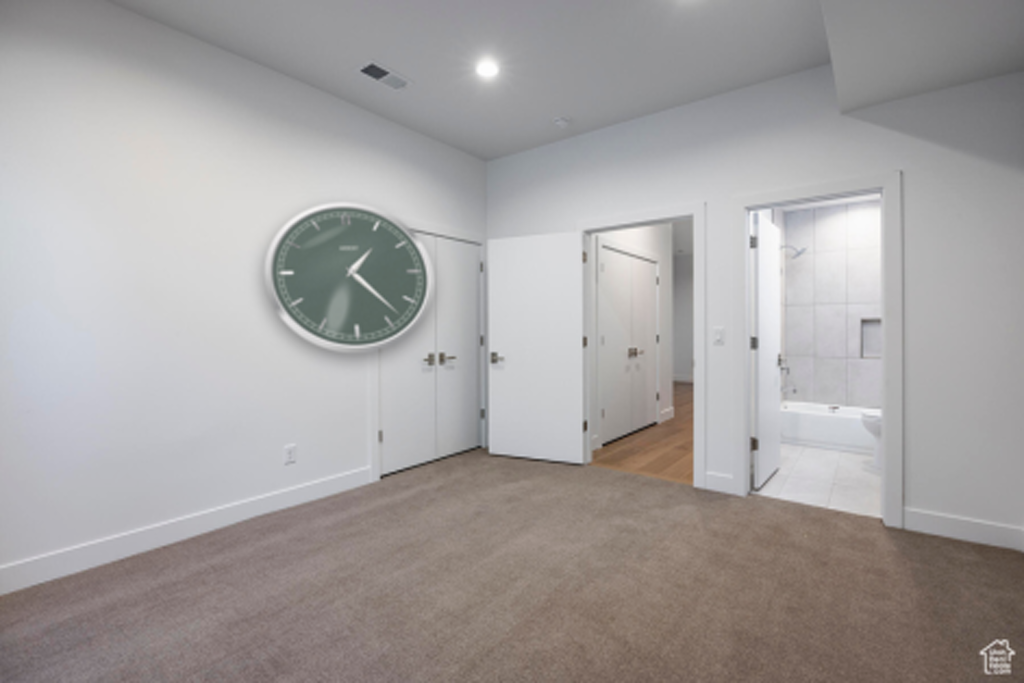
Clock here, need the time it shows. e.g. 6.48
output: 1.23
